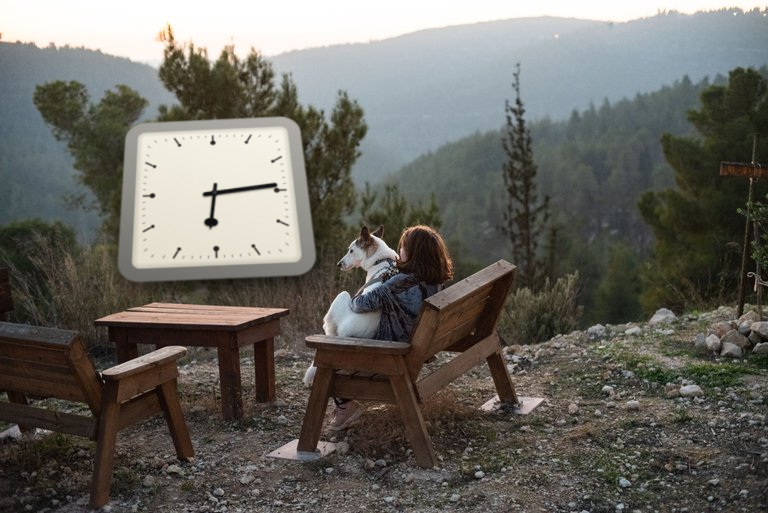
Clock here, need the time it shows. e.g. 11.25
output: 6.14
